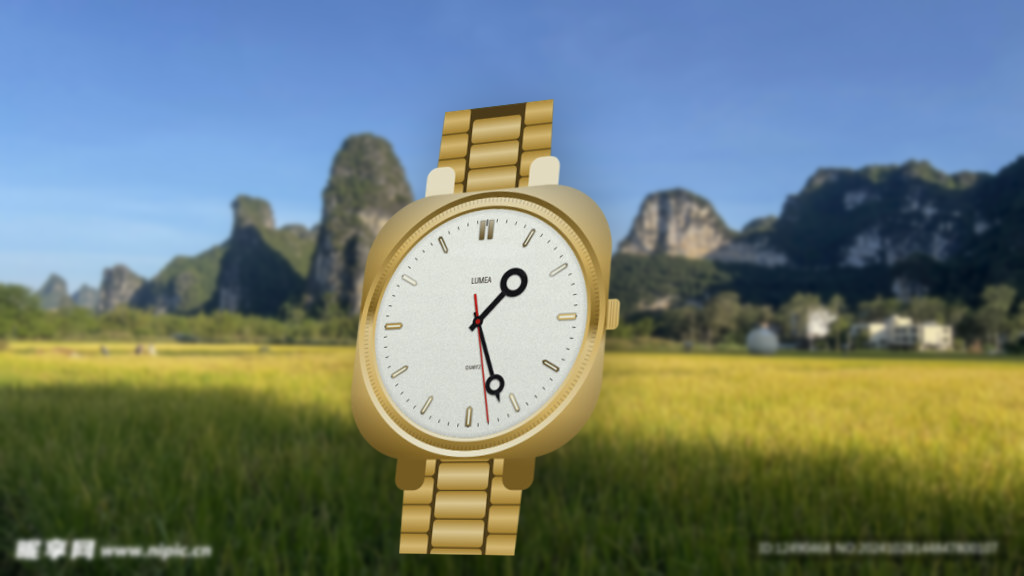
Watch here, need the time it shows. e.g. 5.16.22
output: 1.26.28
